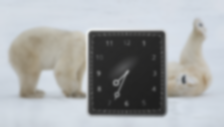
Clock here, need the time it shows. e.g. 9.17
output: 7.34
